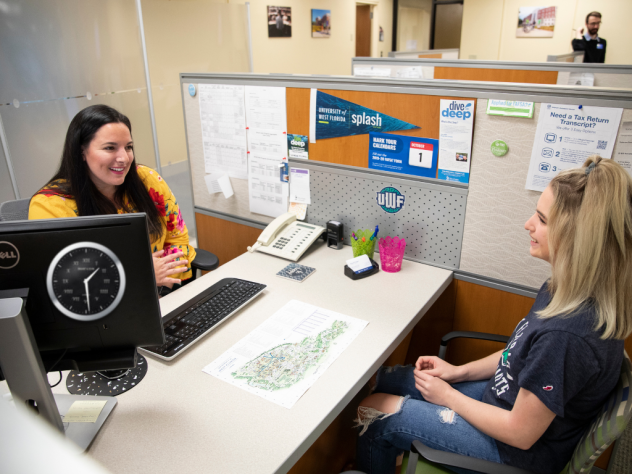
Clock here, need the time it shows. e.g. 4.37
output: 1.29
